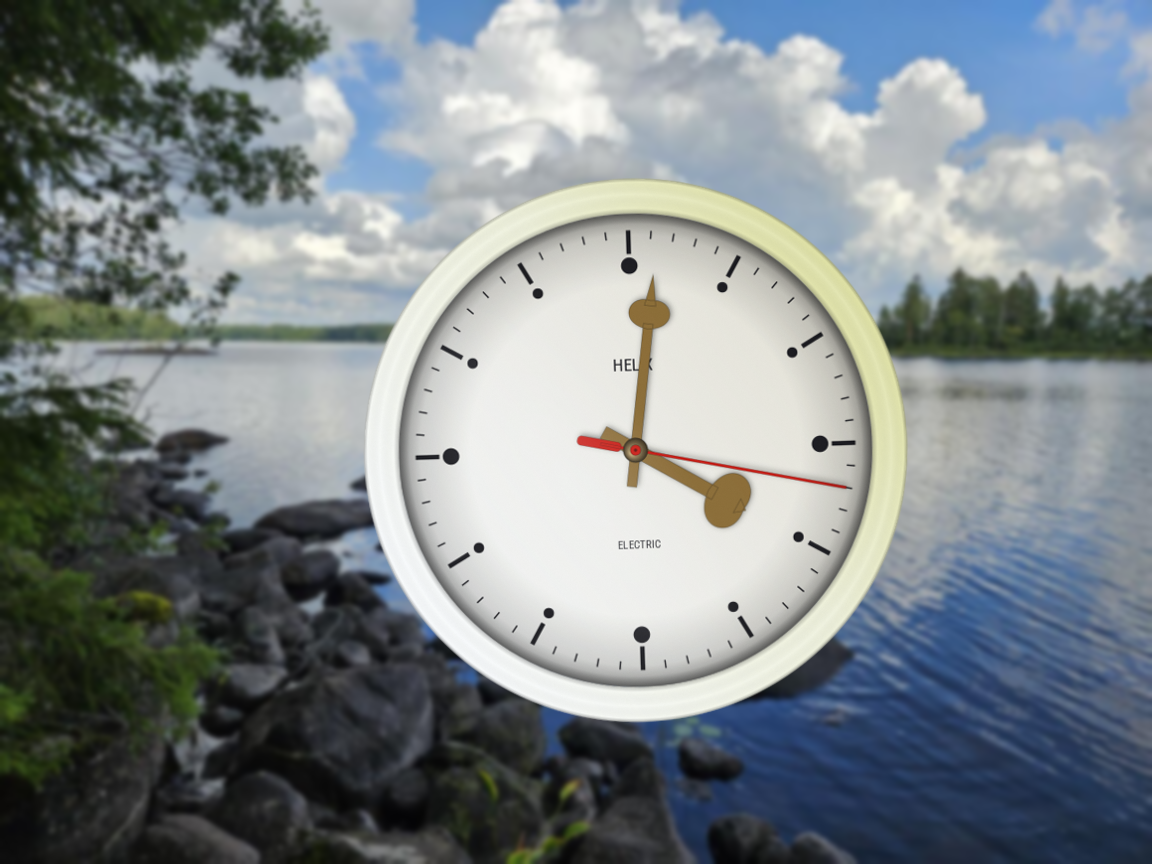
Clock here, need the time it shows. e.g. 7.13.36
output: 4.01.17
